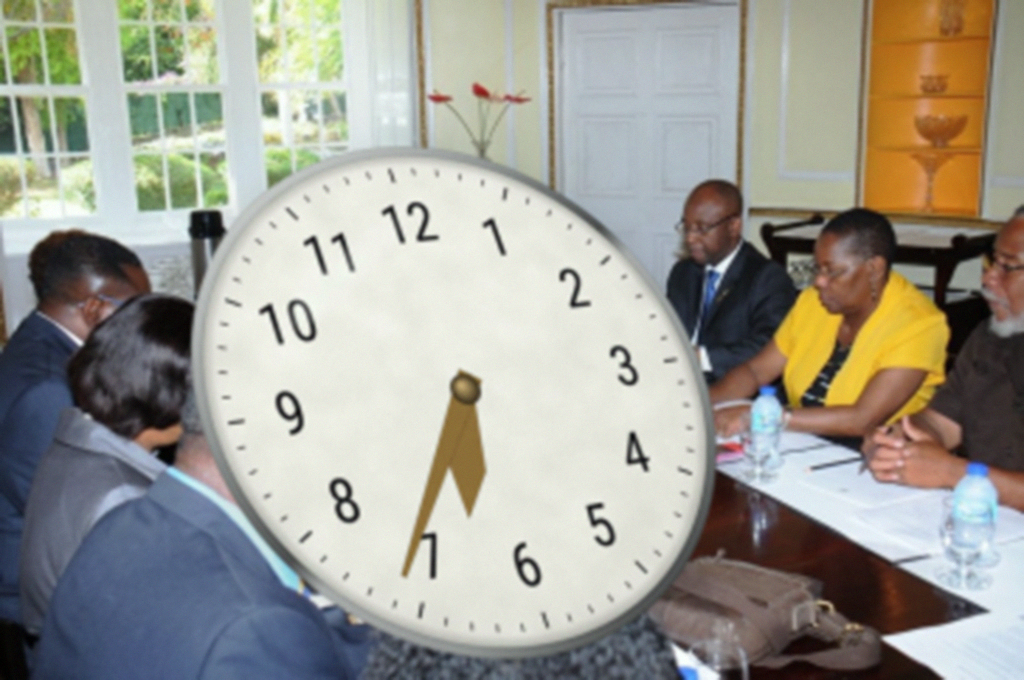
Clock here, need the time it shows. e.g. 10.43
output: 6.36
